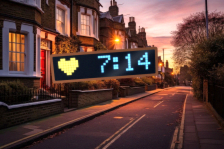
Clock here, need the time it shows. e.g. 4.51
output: 7.14
